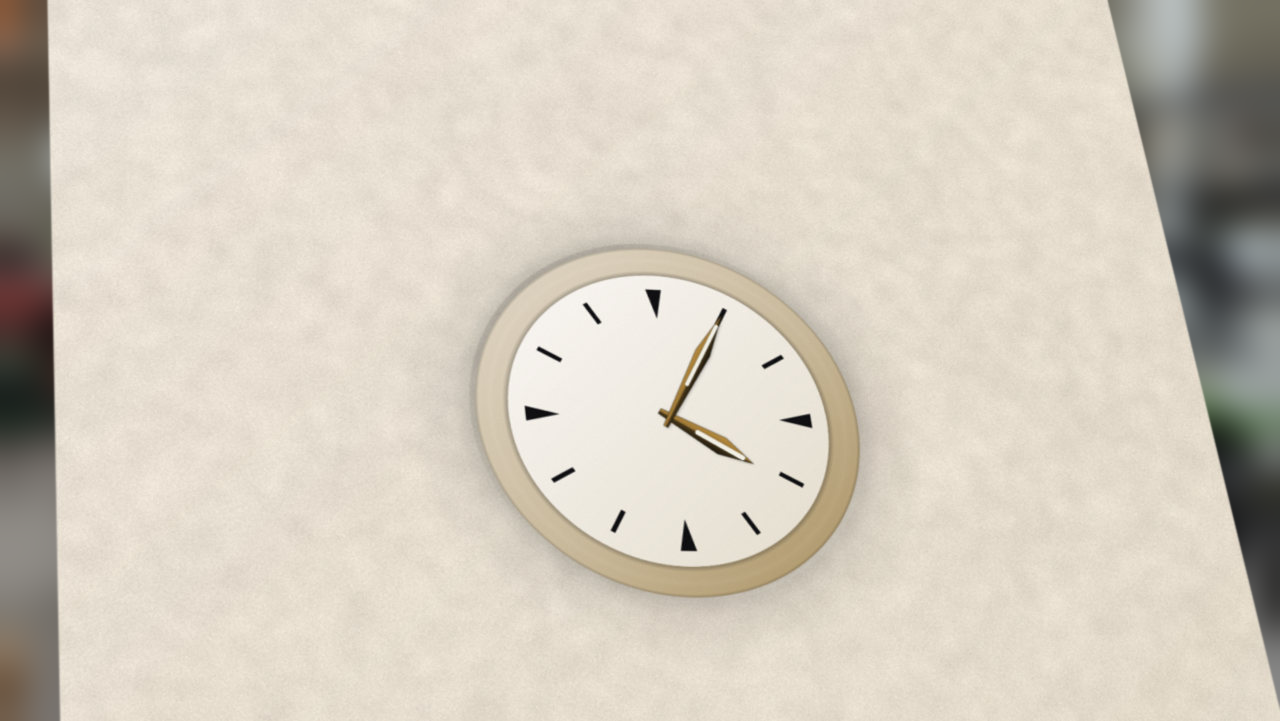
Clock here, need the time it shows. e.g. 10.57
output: 4.05
